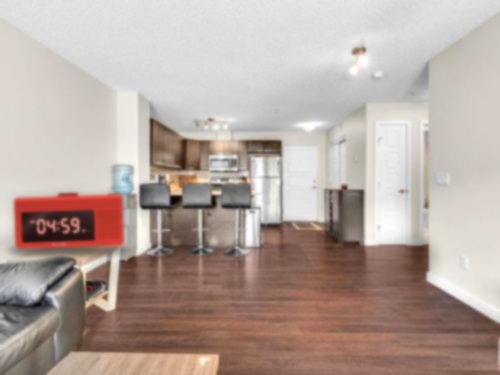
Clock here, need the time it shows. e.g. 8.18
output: 4.59
